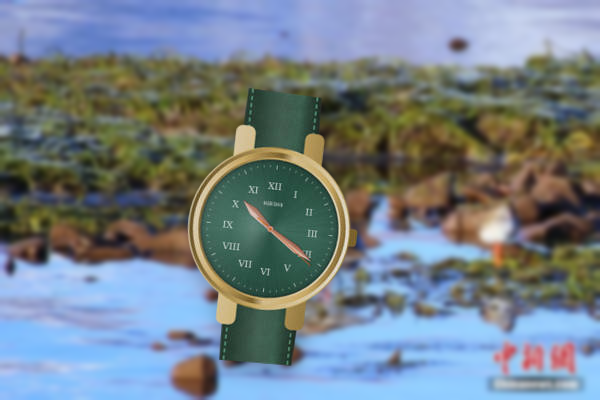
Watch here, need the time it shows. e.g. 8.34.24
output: 10.20.21
